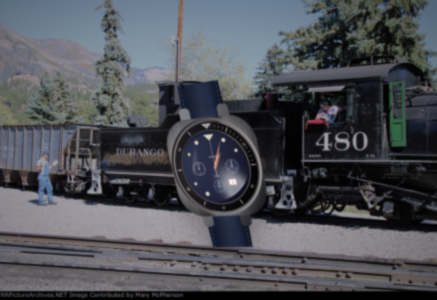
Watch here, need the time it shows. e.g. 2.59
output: 1.04
